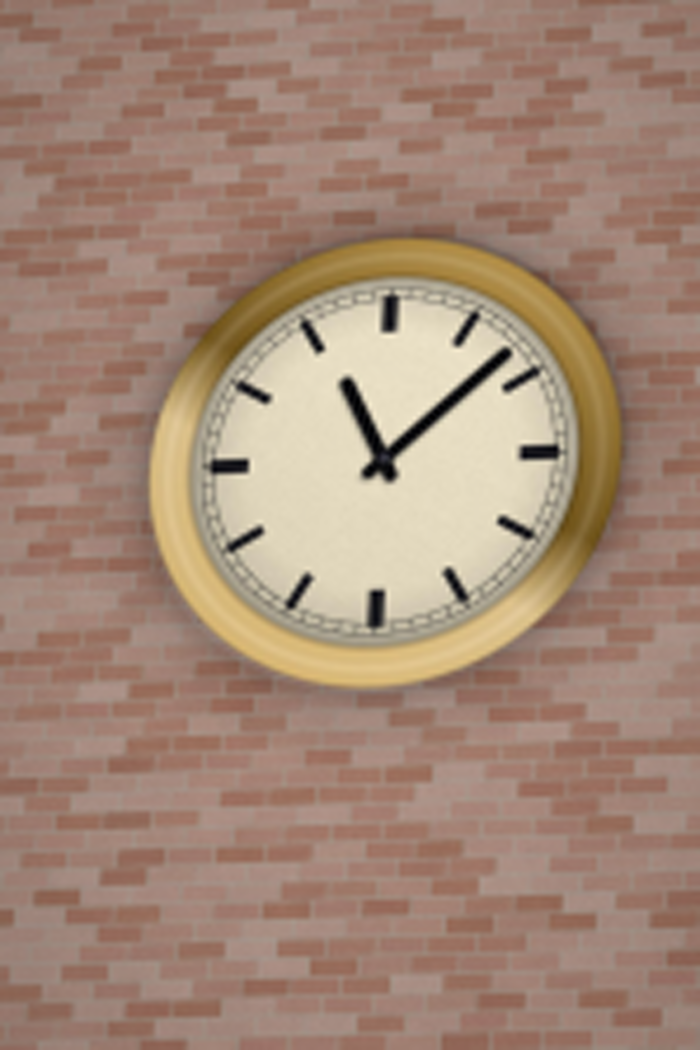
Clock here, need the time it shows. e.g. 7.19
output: 11.08
